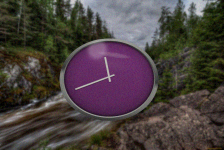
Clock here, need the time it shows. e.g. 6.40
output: 11.41
